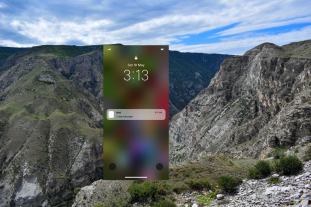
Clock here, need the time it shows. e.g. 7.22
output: 3.13
